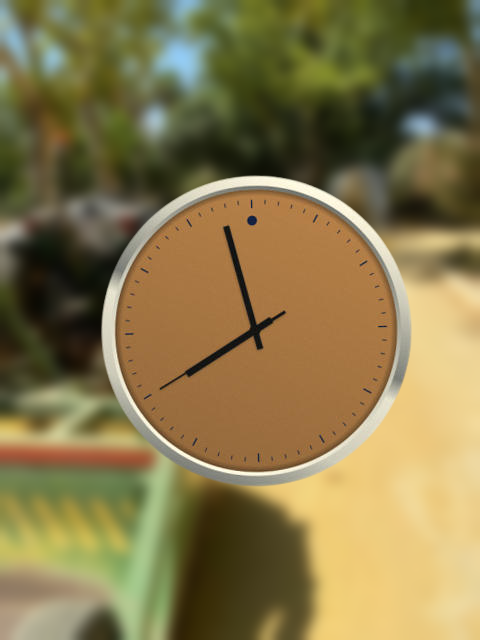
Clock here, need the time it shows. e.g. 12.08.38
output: 7.57.40
